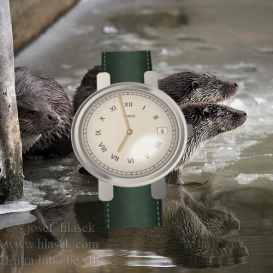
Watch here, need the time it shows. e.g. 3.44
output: 6.58
